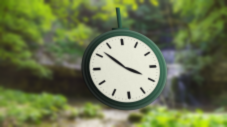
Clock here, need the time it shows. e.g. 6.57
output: 3.52
